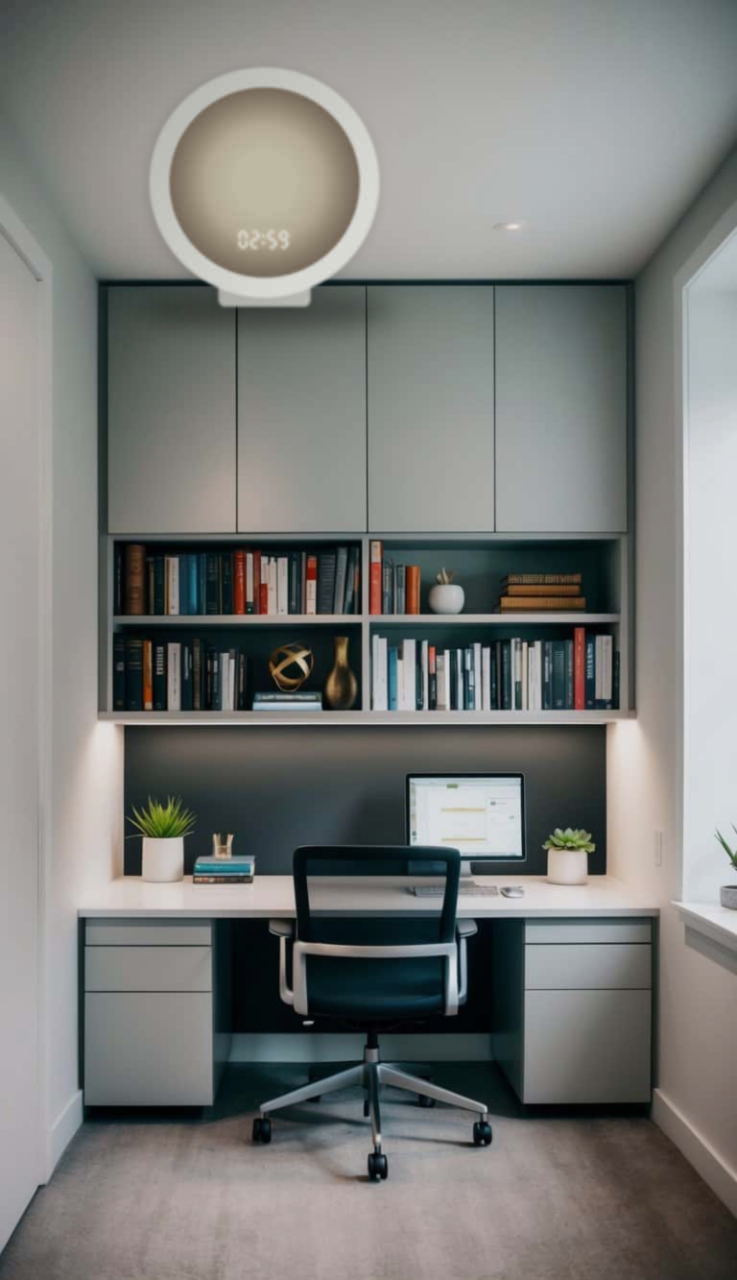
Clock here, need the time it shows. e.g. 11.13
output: 2.59
